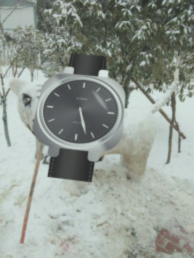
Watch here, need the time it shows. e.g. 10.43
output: 5.27
